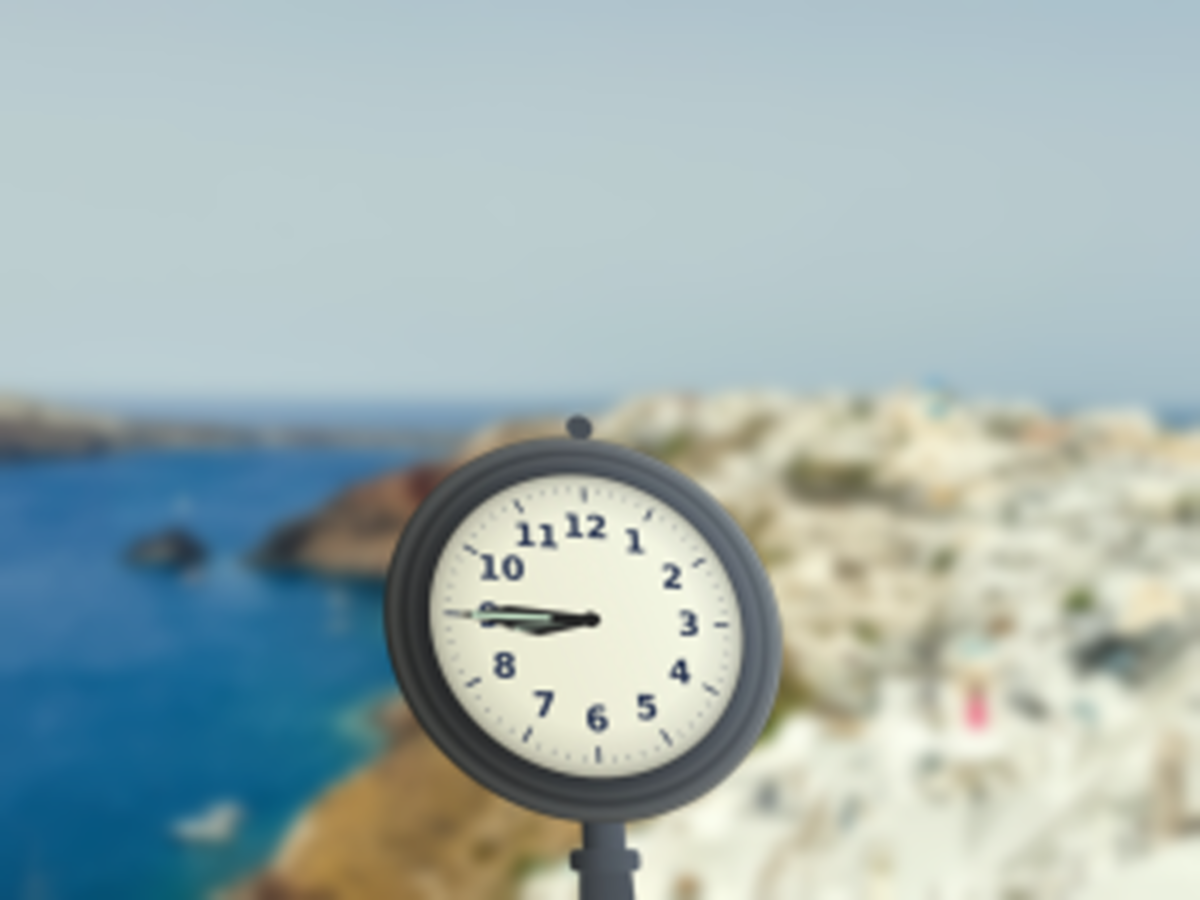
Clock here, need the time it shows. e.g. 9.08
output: 8.45
